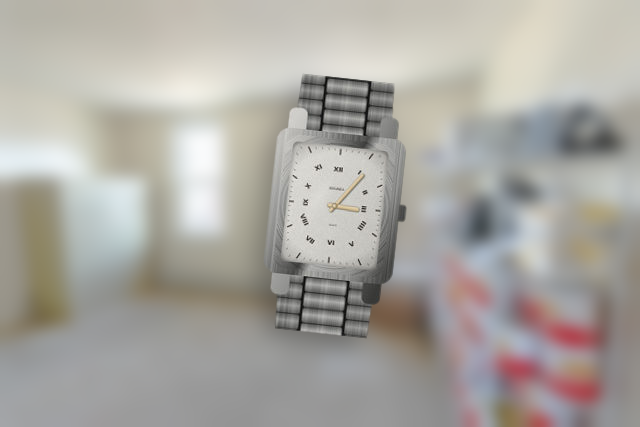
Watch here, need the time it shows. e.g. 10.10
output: 3.06
